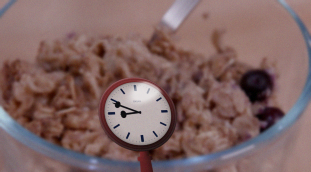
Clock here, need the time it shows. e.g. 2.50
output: 8.49
